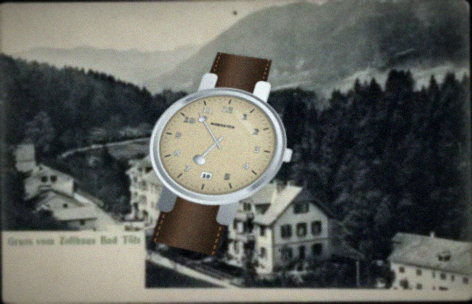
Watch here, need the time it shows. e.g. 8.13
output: 6.53
